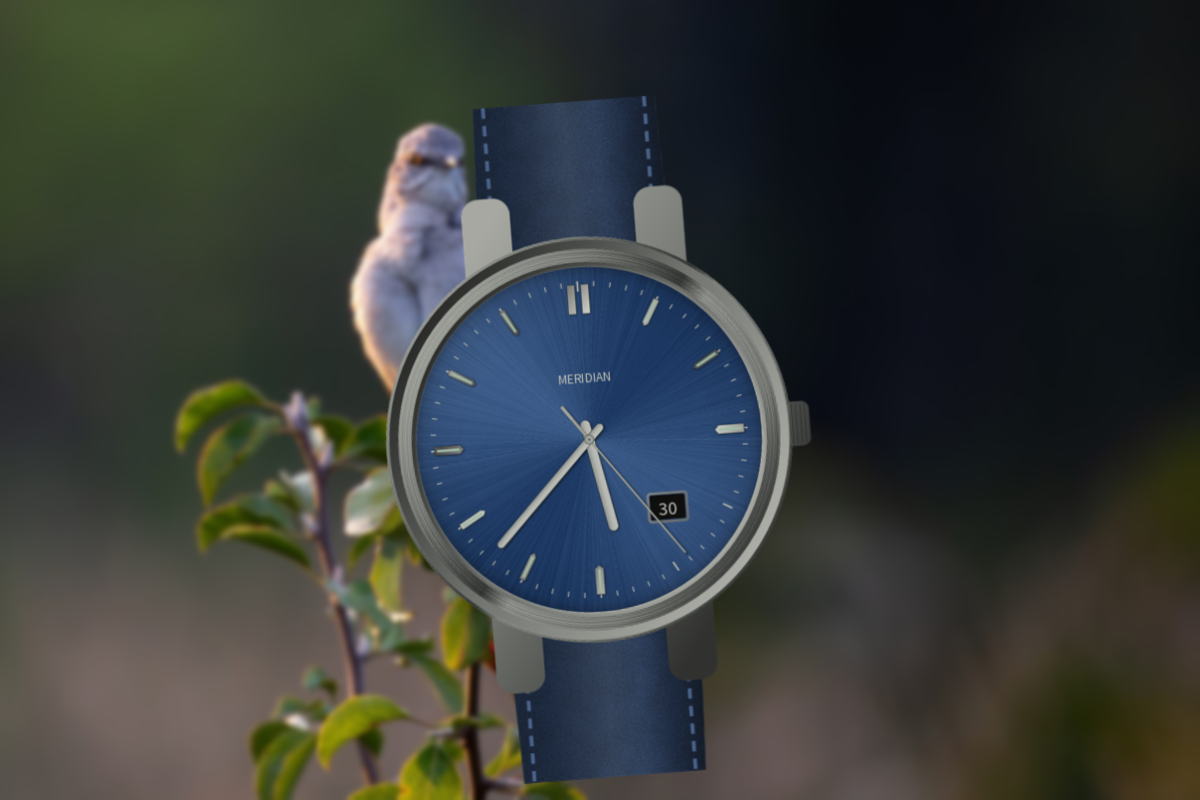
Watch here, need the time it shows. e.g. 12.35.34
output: 5.37.24
